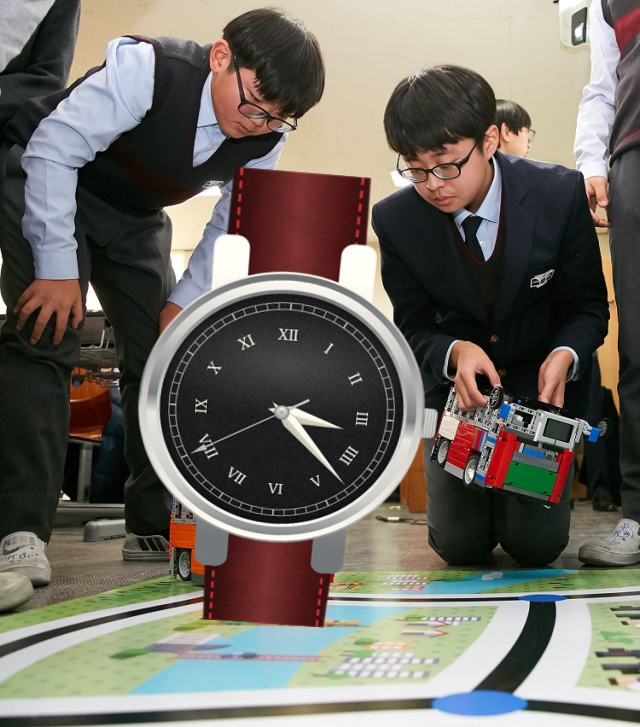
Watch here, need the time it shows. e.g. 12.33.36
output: 3.22.40
